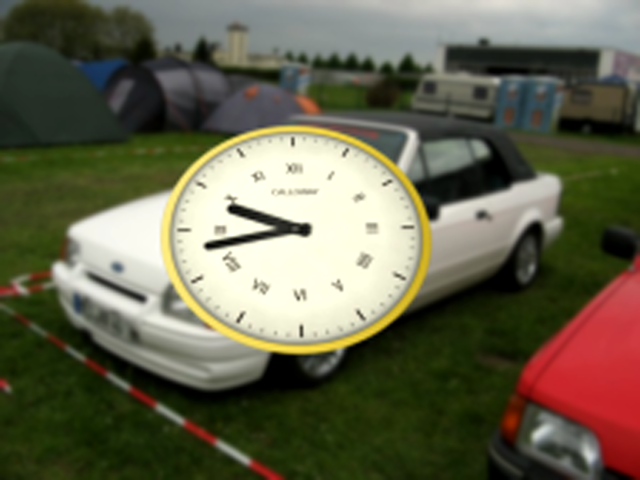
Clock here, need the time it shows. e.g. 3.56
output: 9.43
